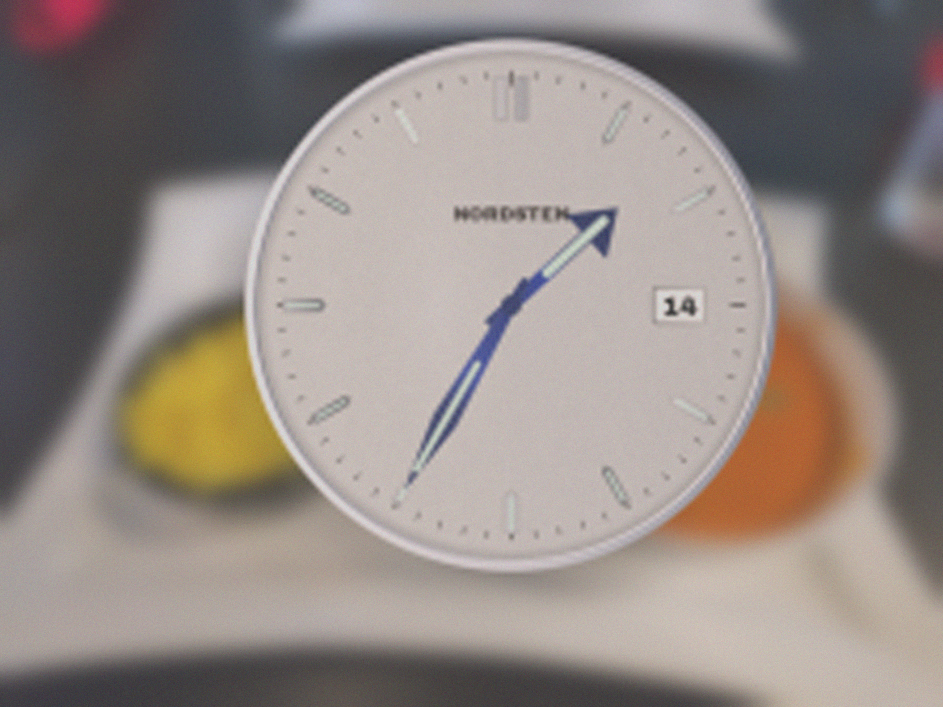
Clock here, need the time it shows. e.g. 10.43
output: 1.35
